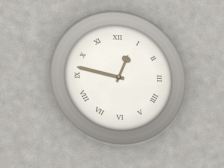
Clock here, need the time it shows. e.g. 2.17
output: 12.47
